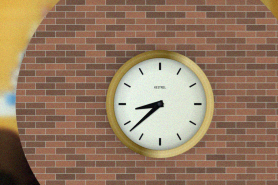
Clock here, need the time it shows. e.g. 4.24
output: 8.38
